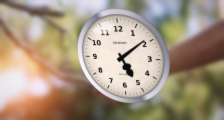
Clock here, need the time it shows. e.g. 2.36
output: 5.09
